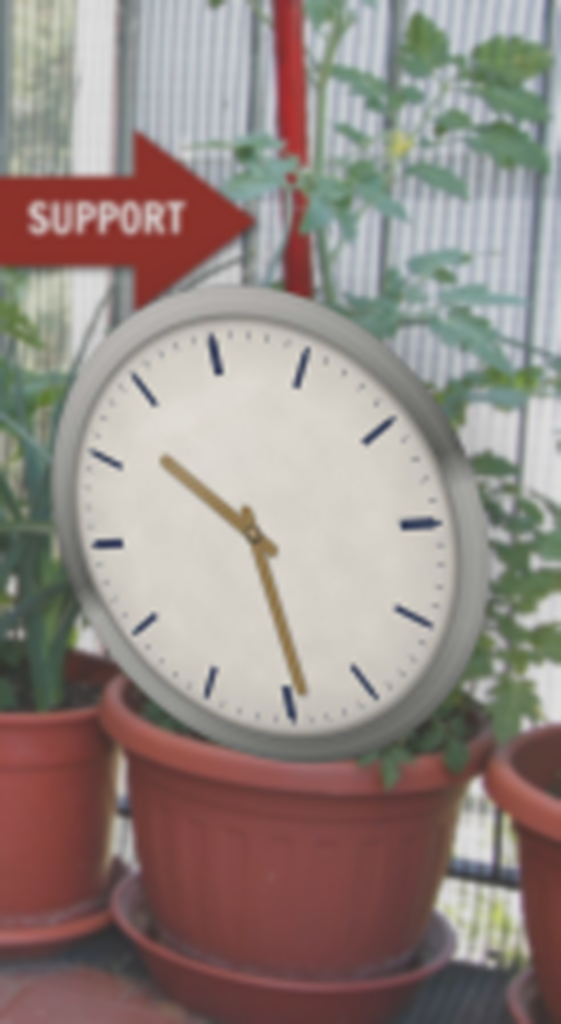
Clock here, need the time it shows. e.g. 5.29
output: 10.29
